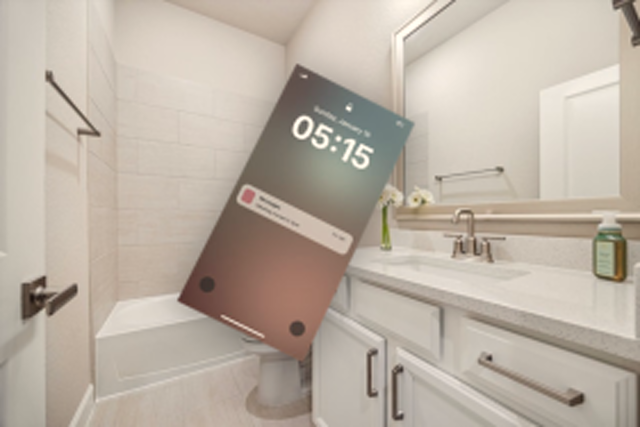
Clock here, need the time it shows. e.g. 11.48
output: 5.15
